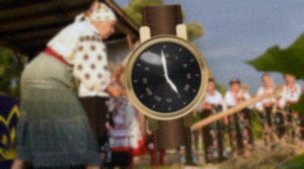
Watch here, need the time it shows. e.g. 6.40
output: 4.59
